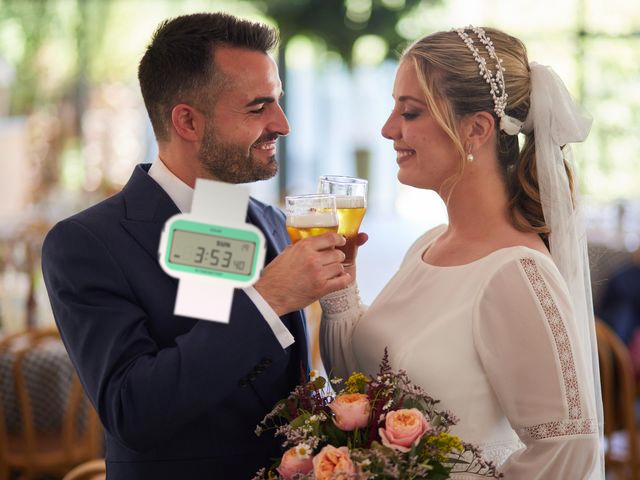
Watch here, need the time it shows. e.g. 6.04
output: 3.53
